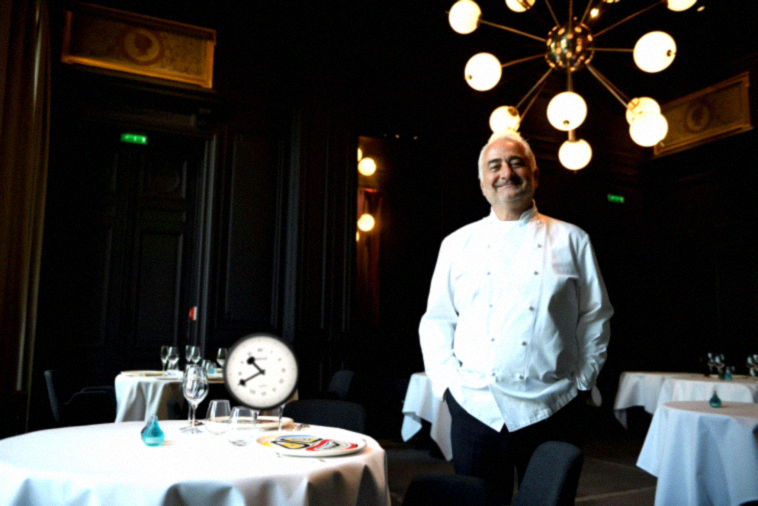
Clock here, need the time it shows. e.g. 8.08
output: 10.41
